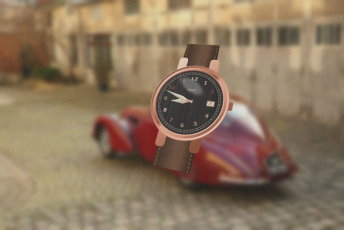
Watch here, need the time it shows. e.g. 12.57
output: 8.48
